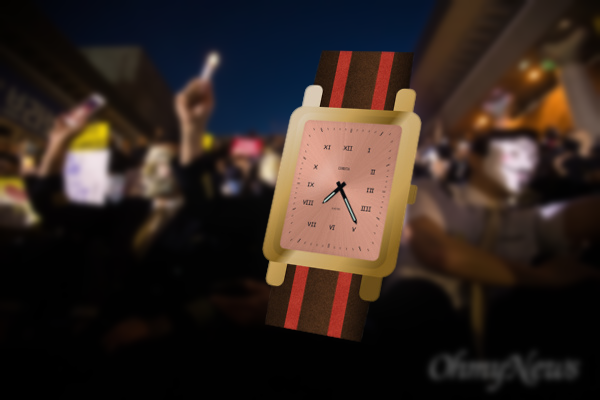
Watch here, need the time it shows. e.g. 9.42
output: 7.24
